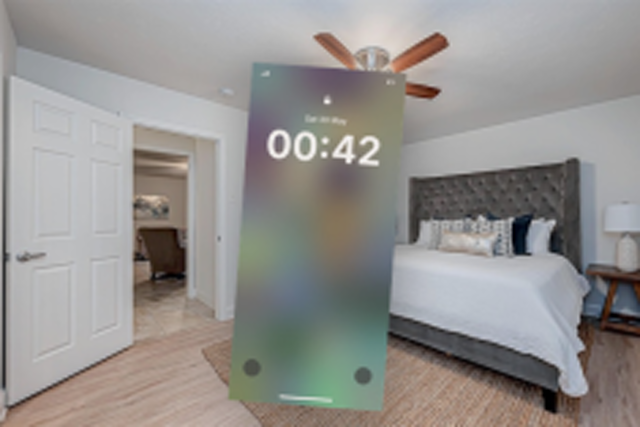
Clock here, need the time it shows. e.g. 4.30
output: 0.42
